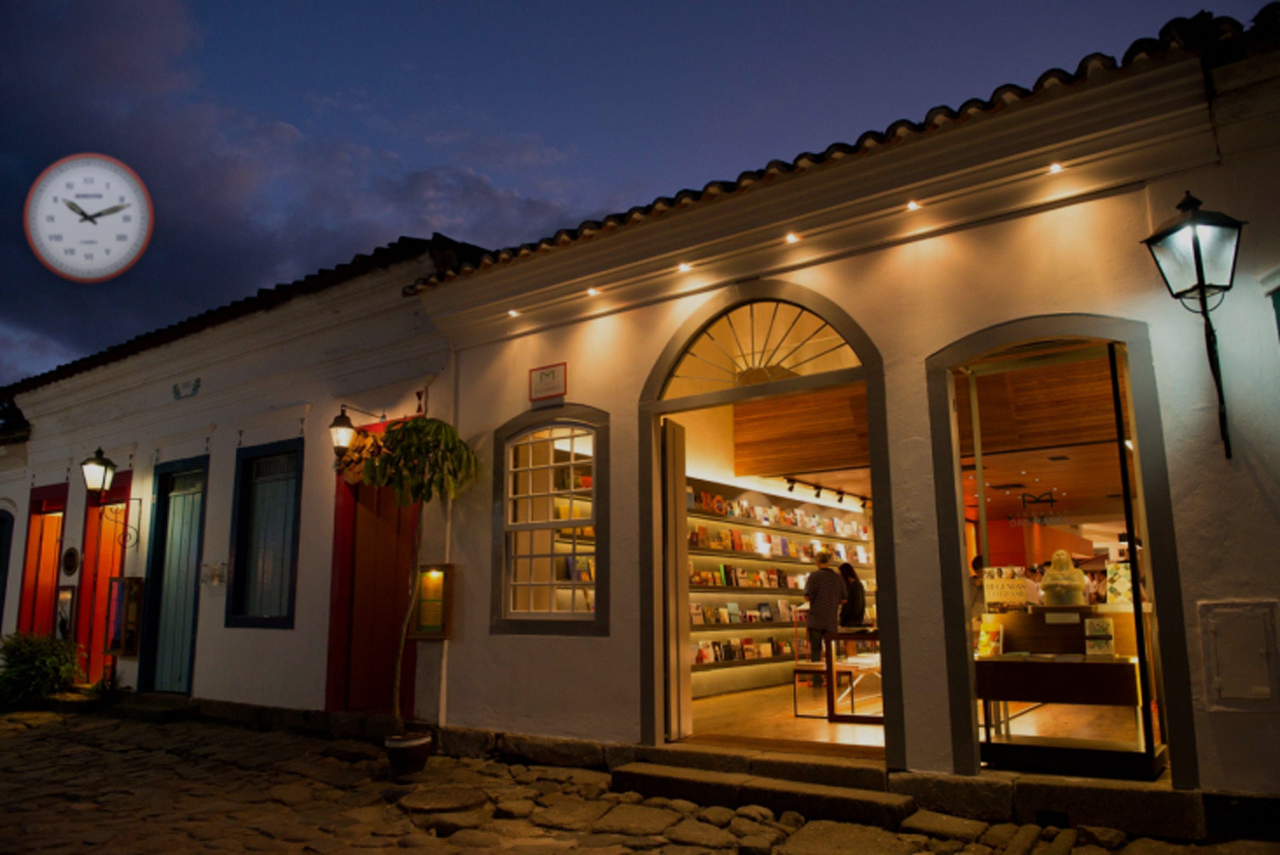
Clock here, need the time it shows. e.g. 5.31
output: 10.12
